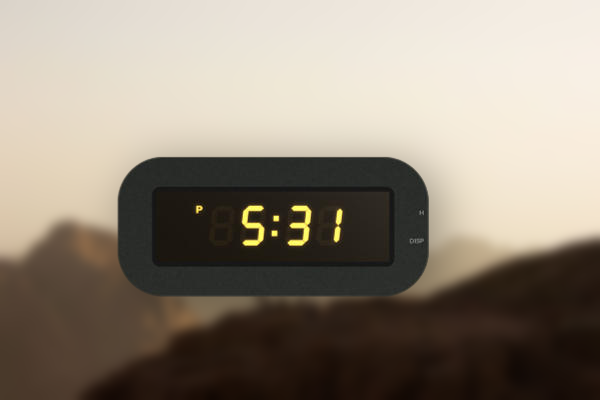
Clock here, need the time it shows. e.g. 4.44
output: 5.31
